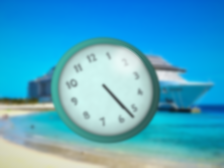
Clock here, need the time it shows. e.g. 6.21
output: 5.27
